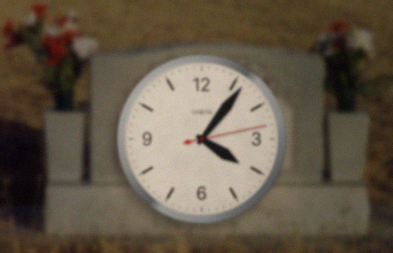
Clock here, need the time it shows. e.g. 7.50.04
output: 4.06.13
